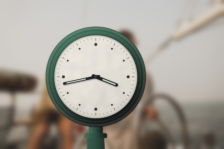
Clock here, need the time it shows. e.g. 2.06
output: 3.43
